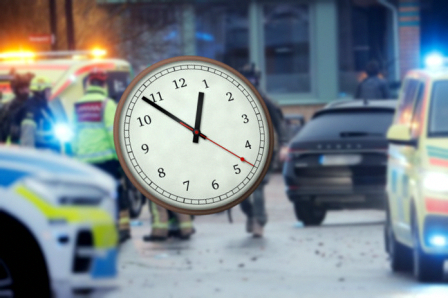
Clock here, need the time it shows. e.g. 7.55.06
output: 12.53.23
